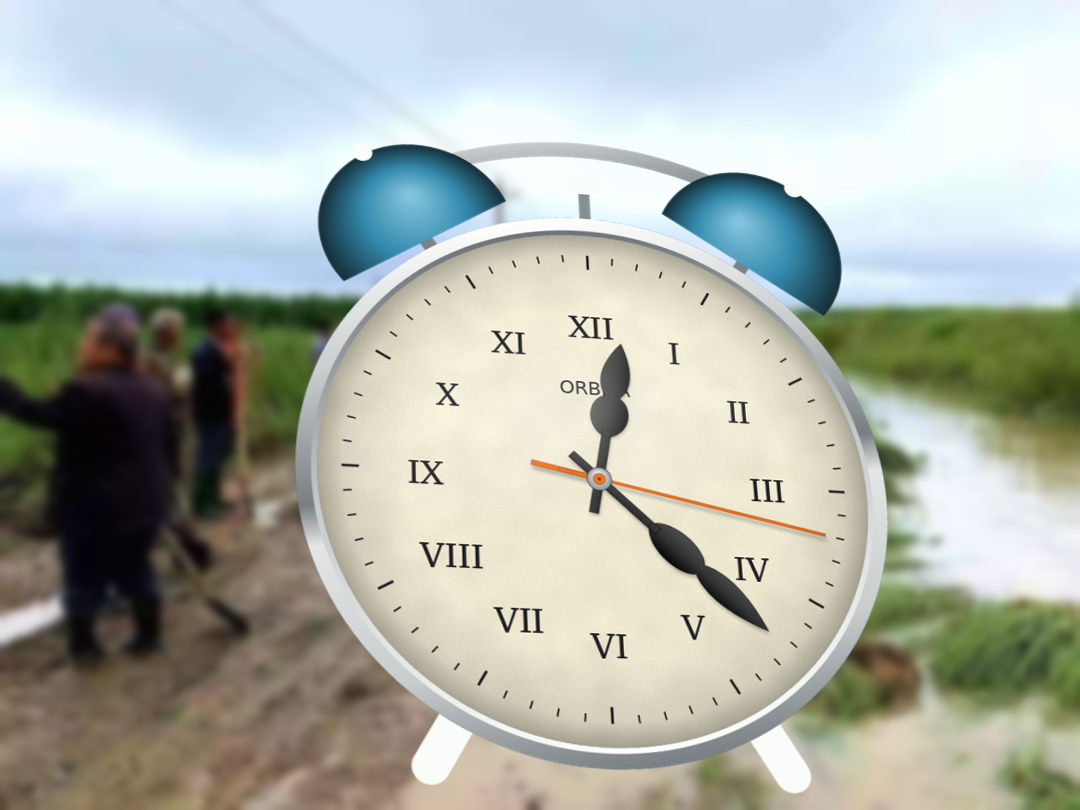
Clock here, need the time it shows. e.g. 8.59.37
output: 12.22.17
